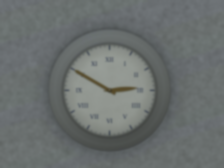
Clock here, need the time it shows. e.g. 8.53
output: 2.50
